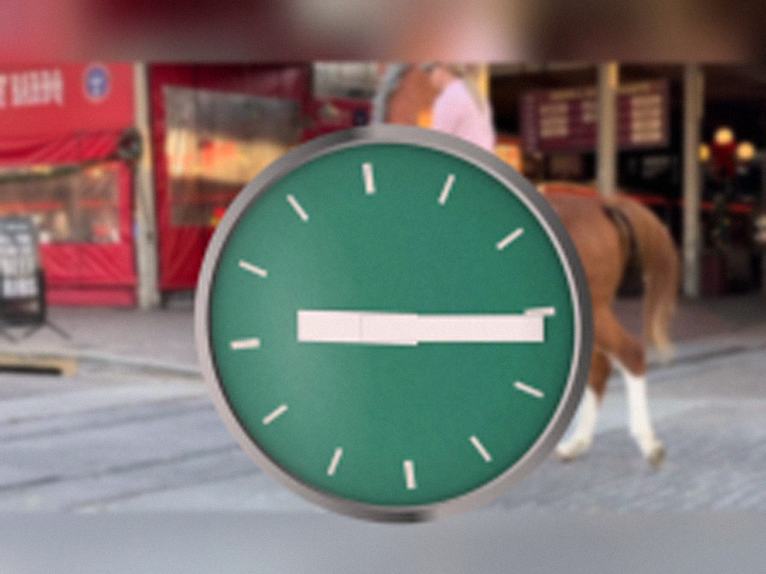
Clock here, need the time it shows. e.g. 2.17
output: 9.16
